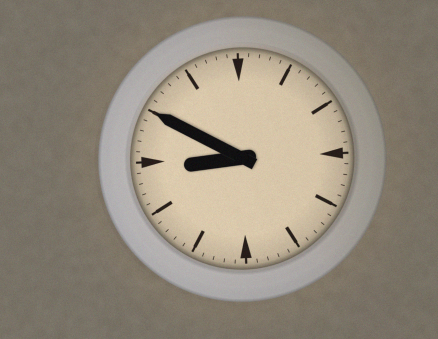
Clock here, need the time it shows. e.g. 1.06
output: 8.50
